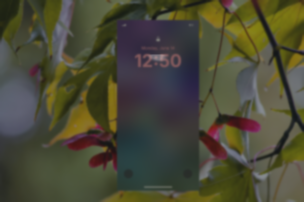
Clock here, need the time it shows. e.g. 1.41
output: 12.50
